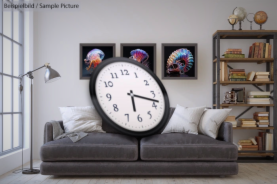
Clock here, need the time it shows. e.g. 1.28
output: 6.18
